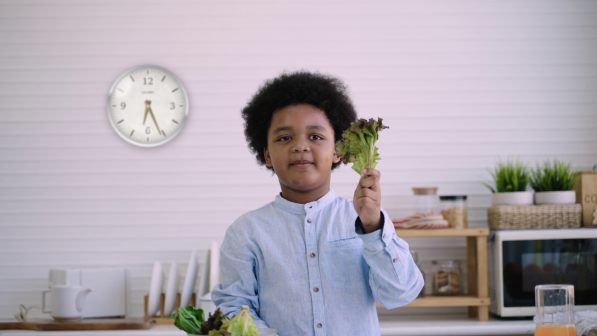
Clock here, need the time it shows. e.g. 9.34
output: 6.26
